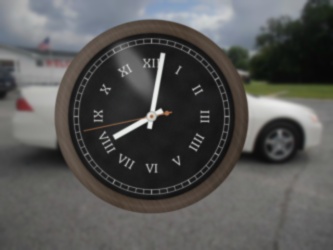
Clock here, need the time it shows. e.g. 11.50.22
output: 8.01.43
